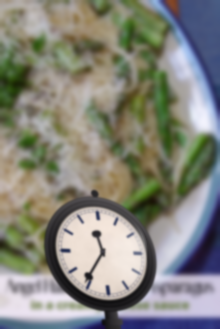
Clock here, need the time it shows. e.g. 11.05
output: 11.36
